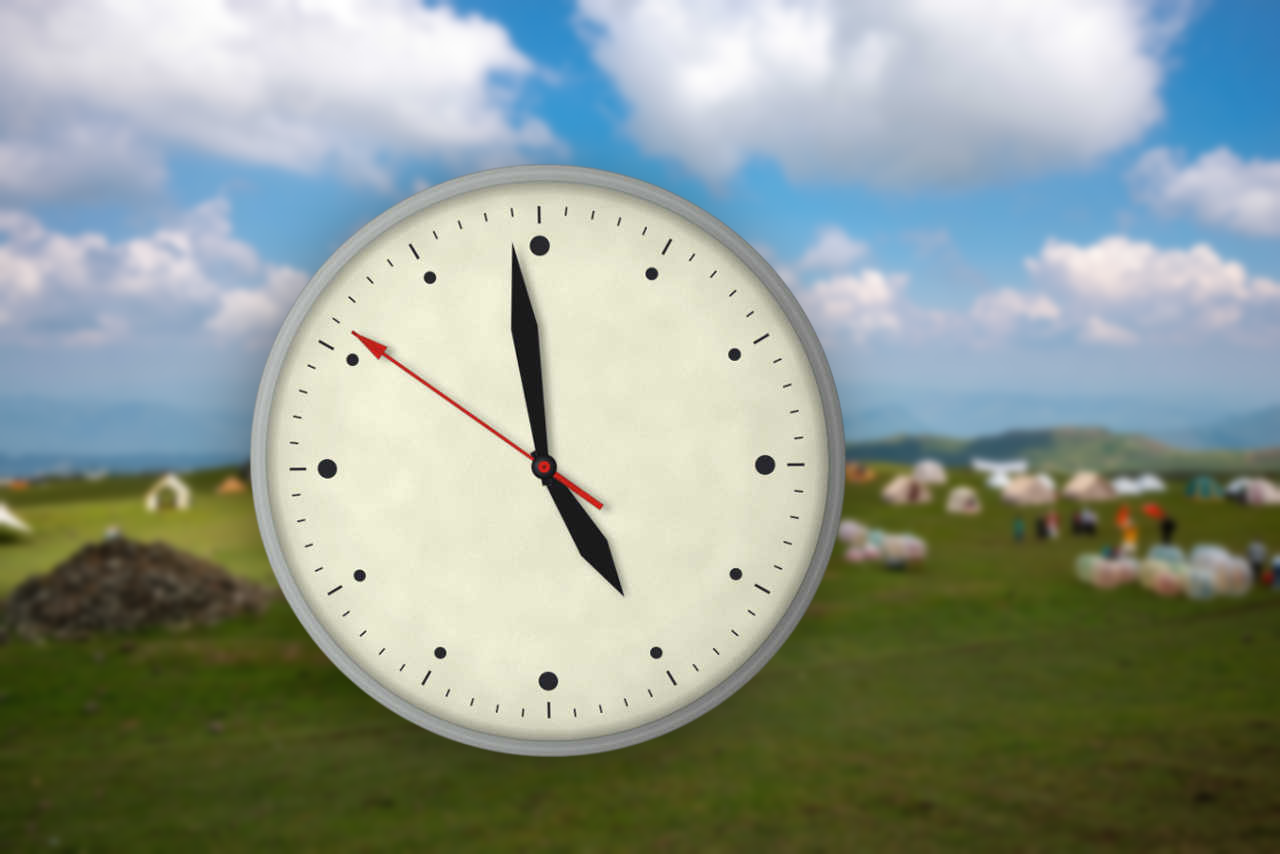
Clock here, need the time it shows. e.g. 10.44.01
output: 4.58.51
